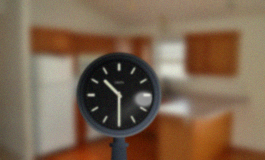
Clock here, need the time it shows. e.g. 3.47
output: 10.30
